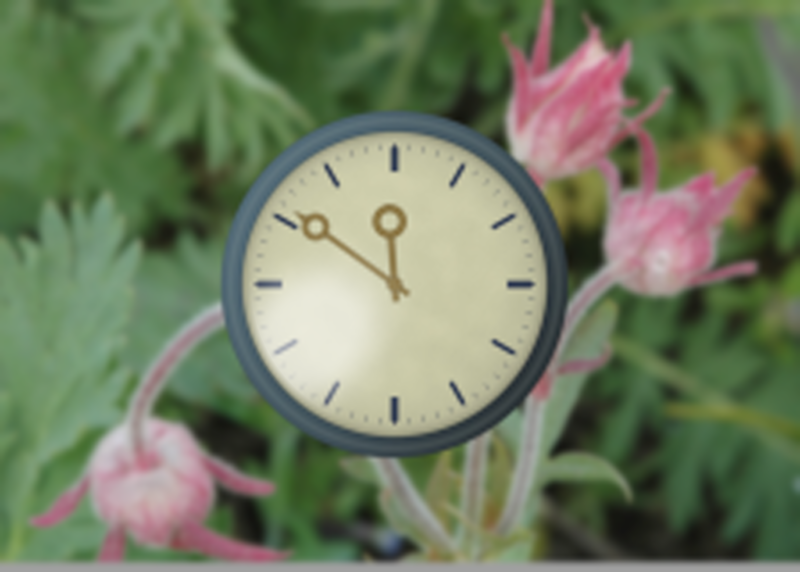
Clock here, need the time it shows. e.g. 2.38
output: 11.51
